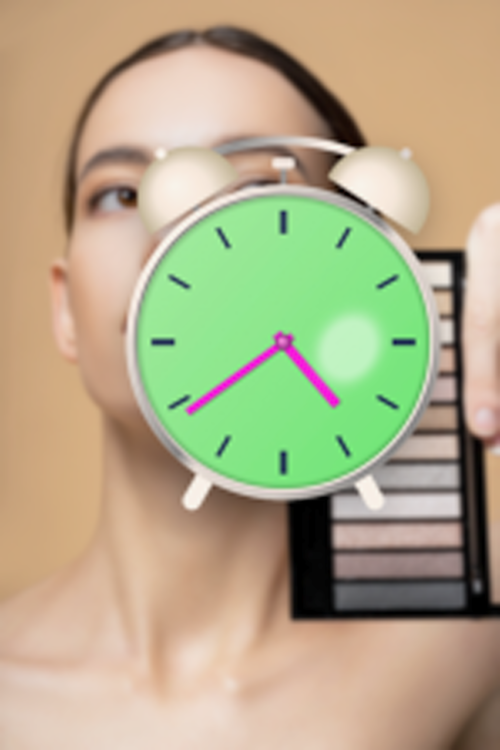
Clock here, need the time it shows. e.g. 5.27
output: 4.39
